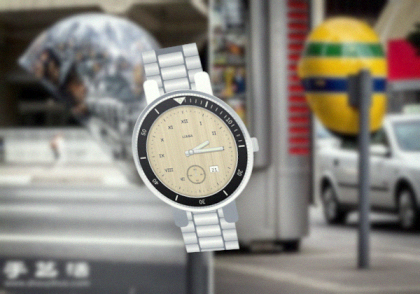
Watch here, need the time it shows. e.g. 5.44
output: 2.15
